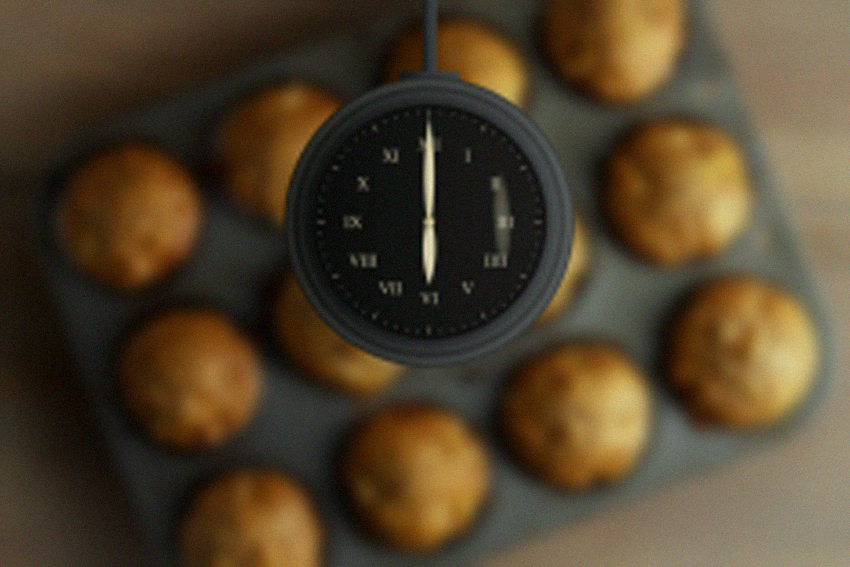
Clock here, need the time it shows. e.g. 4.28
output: 6.00
